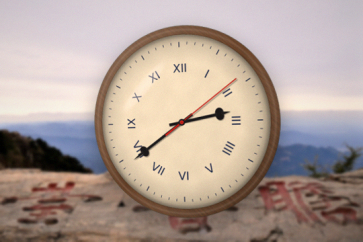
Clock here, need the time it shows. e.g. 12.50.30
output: 2.39.09
